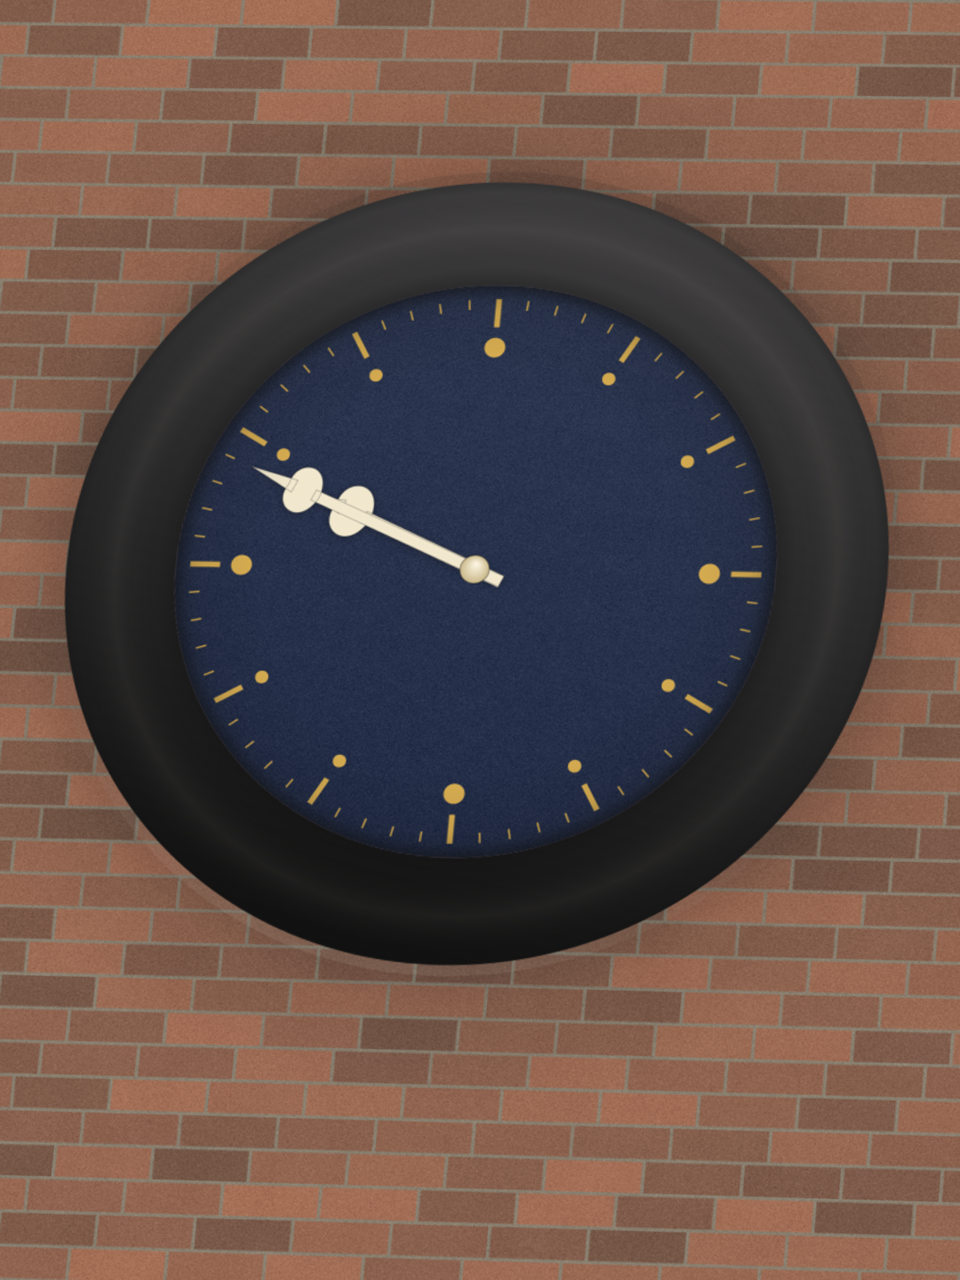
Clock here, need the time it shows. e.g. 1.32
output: 9.49
